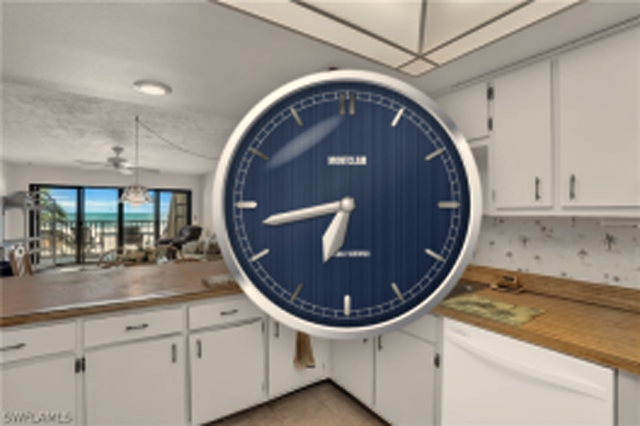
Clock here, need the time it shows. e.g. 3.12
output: 6.43
